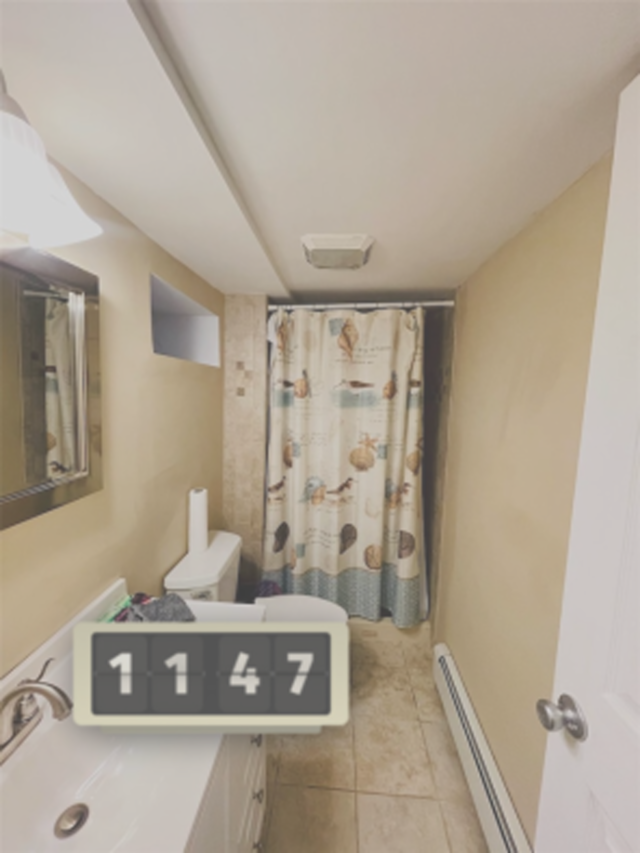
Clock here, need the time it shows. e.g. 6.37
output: 11.47
